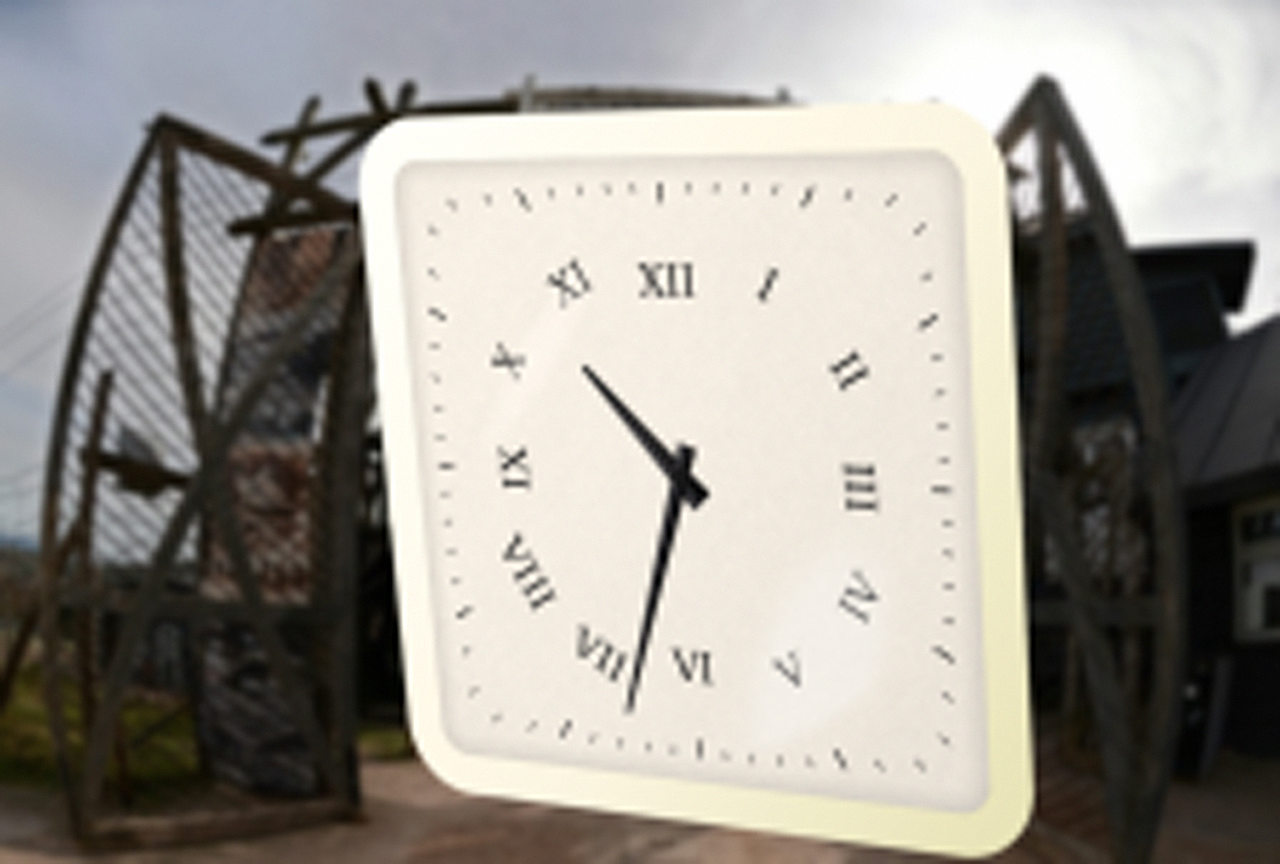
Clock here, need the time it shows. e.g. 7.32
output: 10.33
